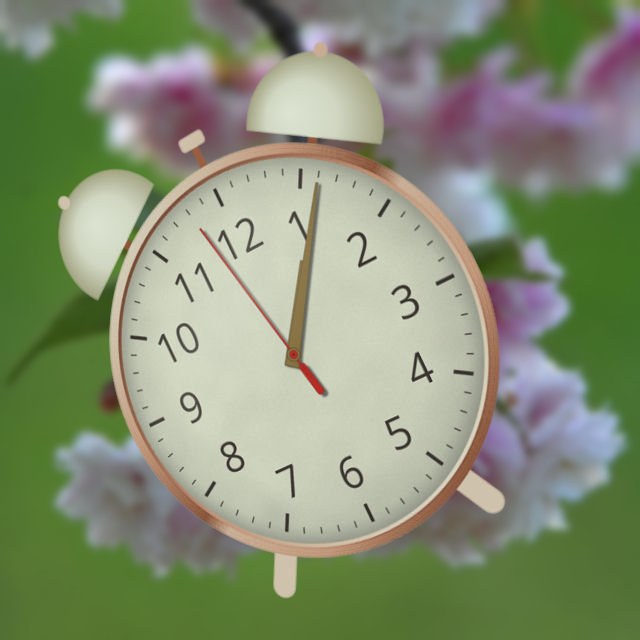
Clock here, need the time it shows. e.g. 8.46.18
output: 1.05.58
